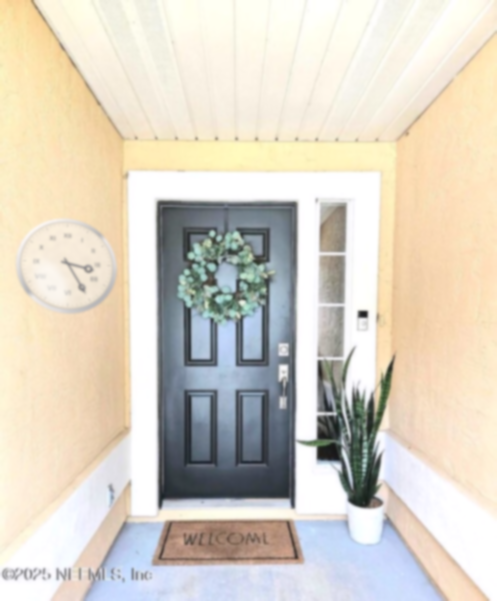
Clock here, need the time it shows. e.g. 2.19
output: 3.25
